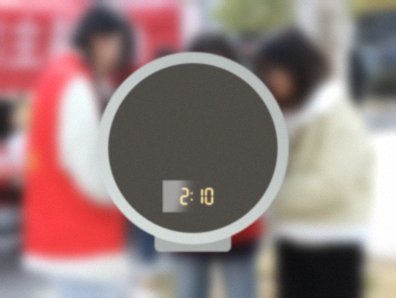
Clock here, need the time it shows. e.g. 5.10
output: 2.10
